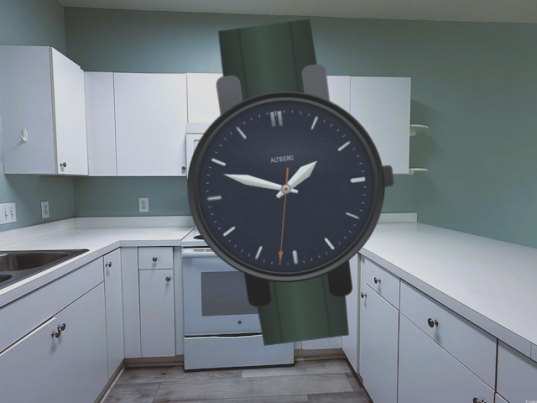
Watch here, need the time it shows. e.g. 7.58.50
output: 1.48.32
